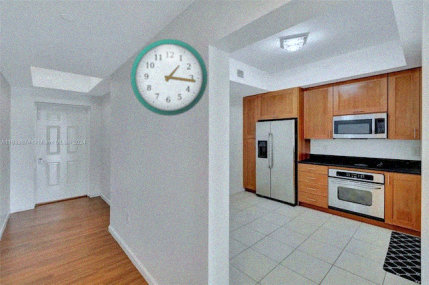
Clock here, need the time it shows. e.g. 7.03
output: 1.16
